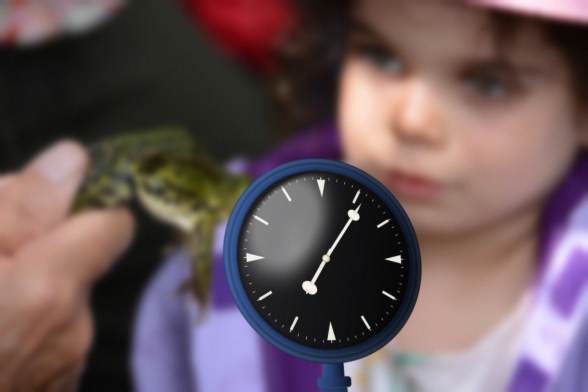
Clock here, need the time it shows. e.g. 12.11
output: 7.06
